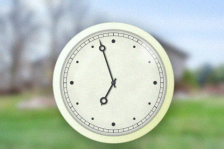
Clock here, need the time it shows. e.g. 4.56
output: 6.57
